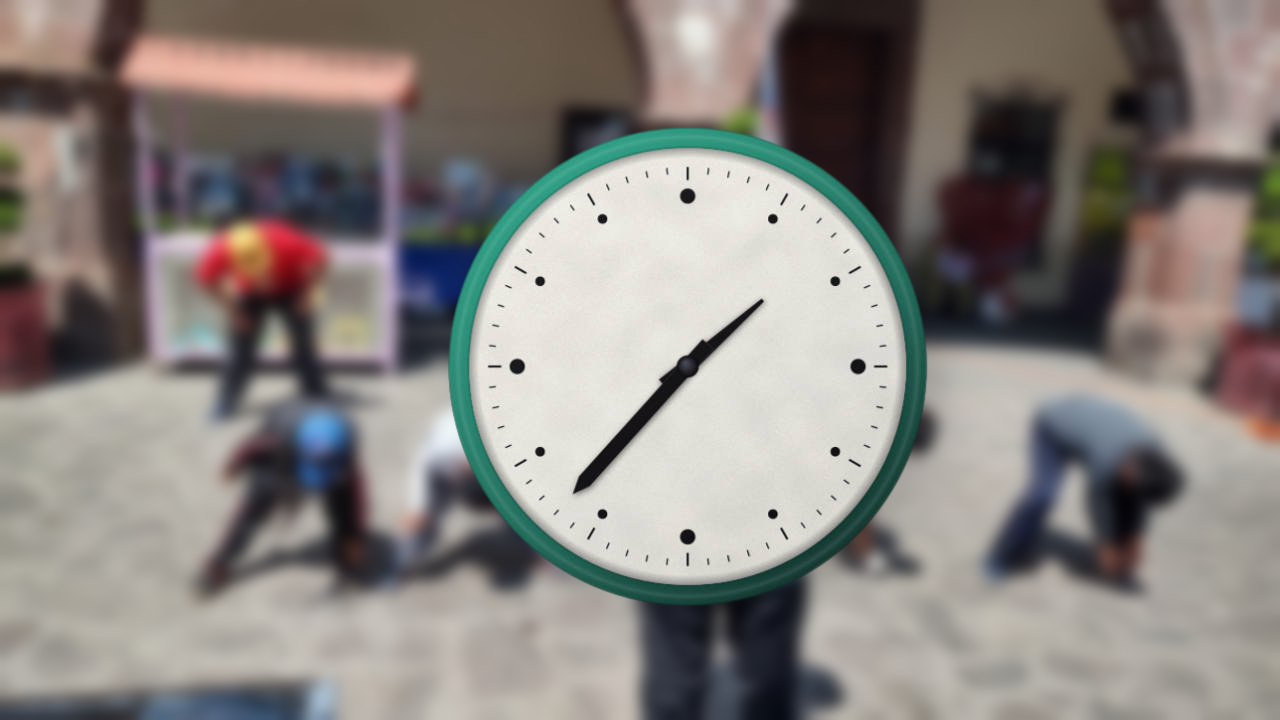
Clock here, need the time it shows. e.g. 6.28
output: 1.37
